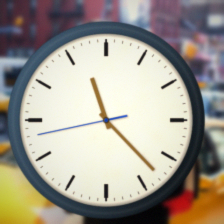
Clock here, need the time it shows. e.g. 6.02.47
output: 11.22.43
